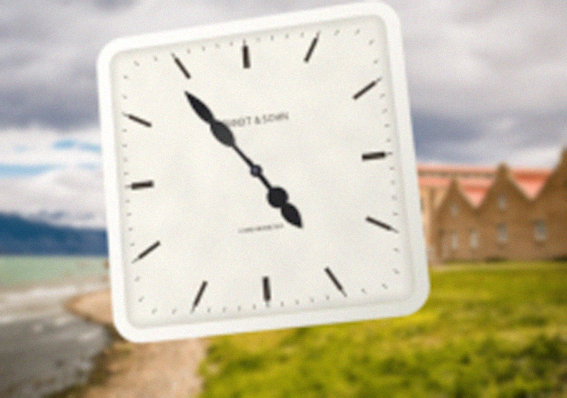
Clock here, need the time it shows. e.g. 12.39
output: 4.54
